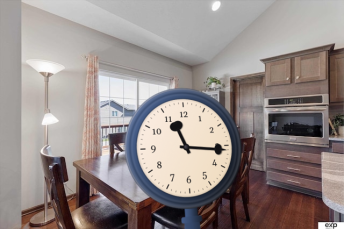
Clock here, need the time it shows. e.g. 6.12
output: 11.16
